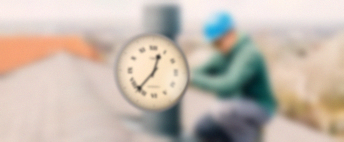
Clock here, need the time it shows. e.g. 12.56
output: 12.37
